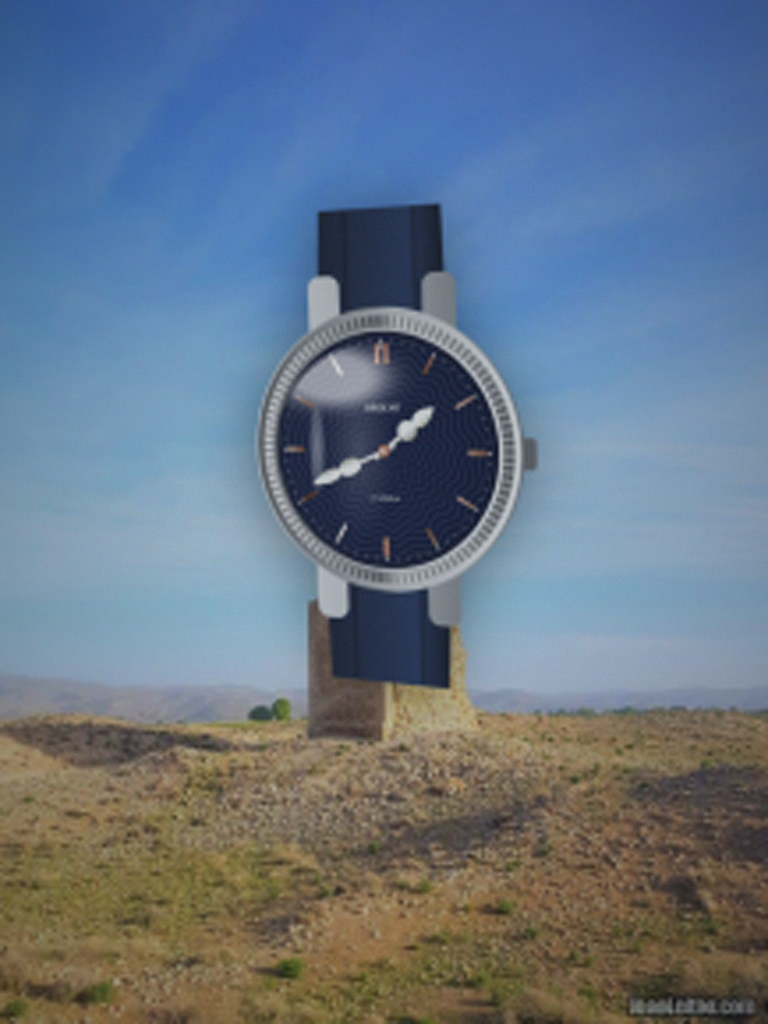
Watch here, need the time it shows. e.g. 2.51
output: 1.41
